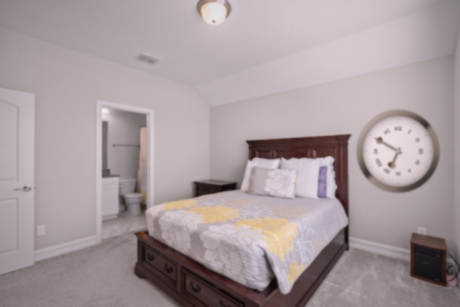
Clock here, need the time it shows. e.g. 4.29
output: 6.50
